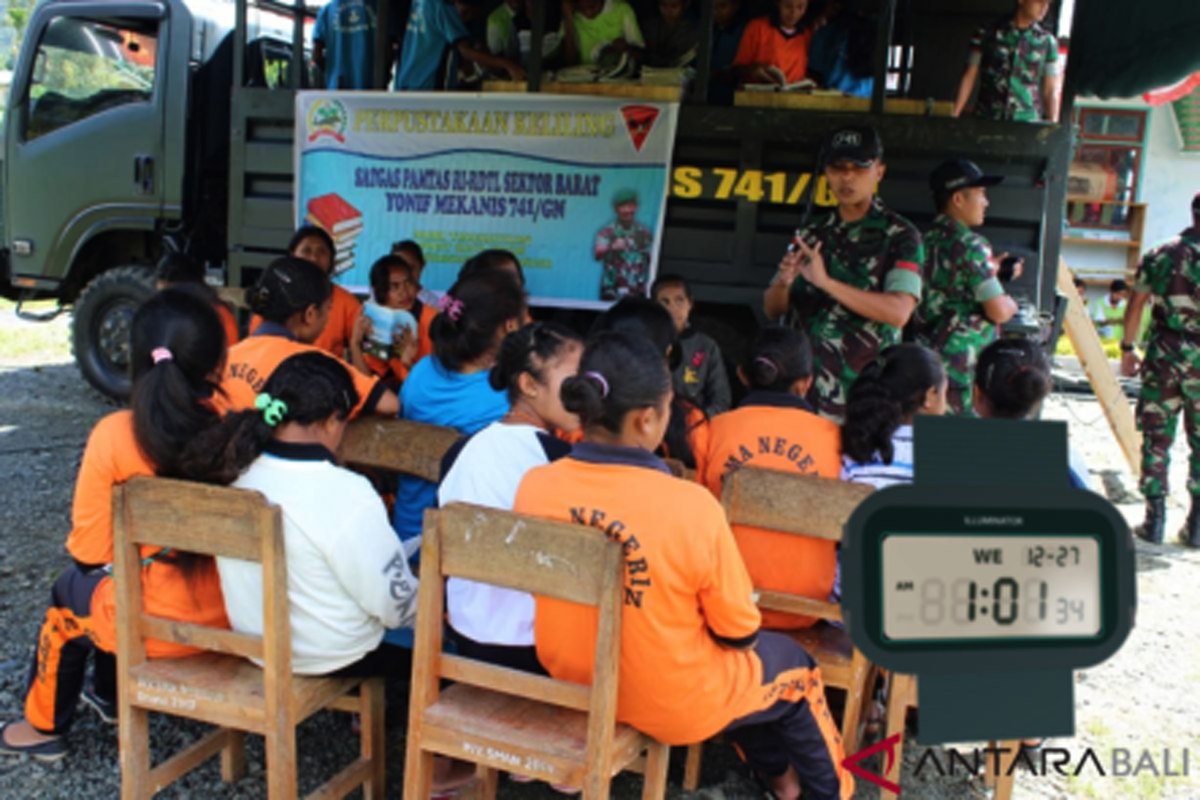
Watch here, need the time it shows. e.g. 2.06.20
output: 1.01.34
